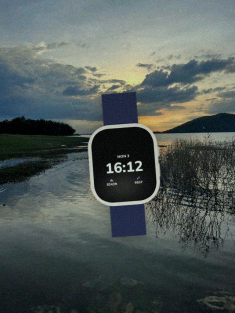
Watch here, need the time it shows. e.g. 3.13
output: 16.12
